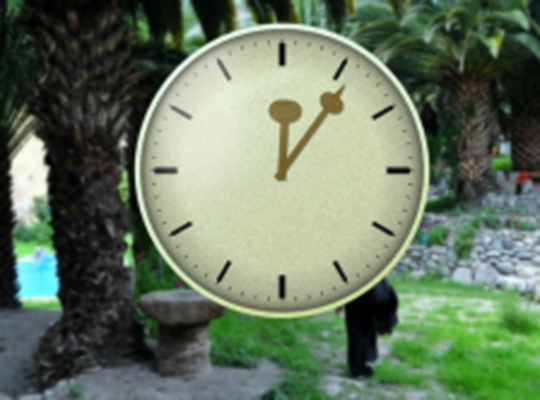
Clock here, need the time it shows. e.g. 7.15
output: 12.06
